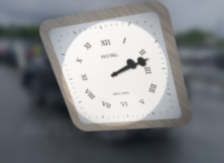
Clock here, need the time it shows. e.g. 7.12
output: 2.12
